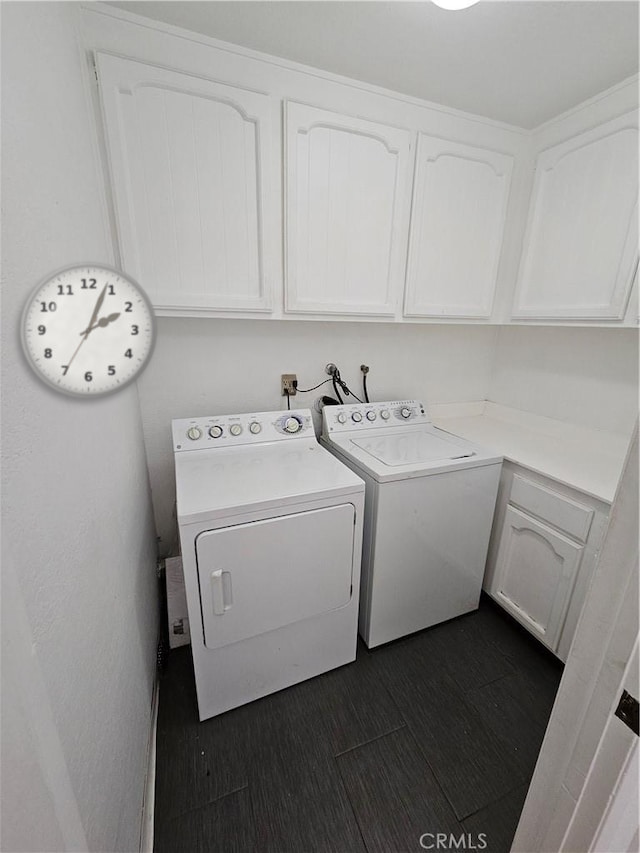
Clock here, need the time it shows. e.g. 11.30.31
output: 2.03.35
